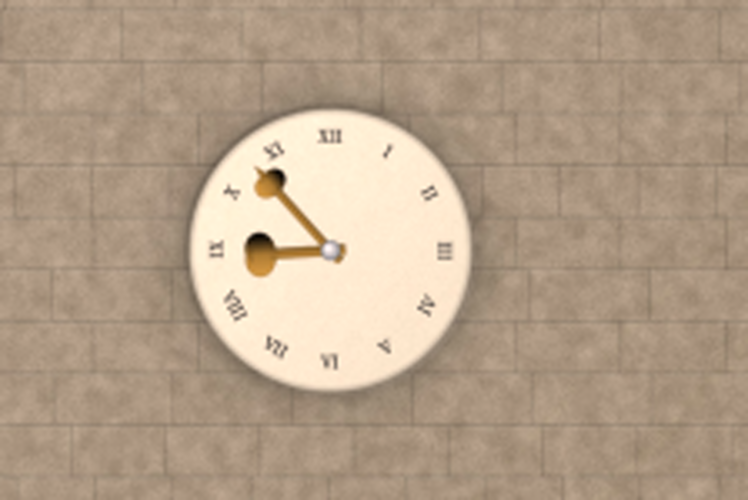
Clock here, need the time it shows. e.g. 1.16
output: 8.53
